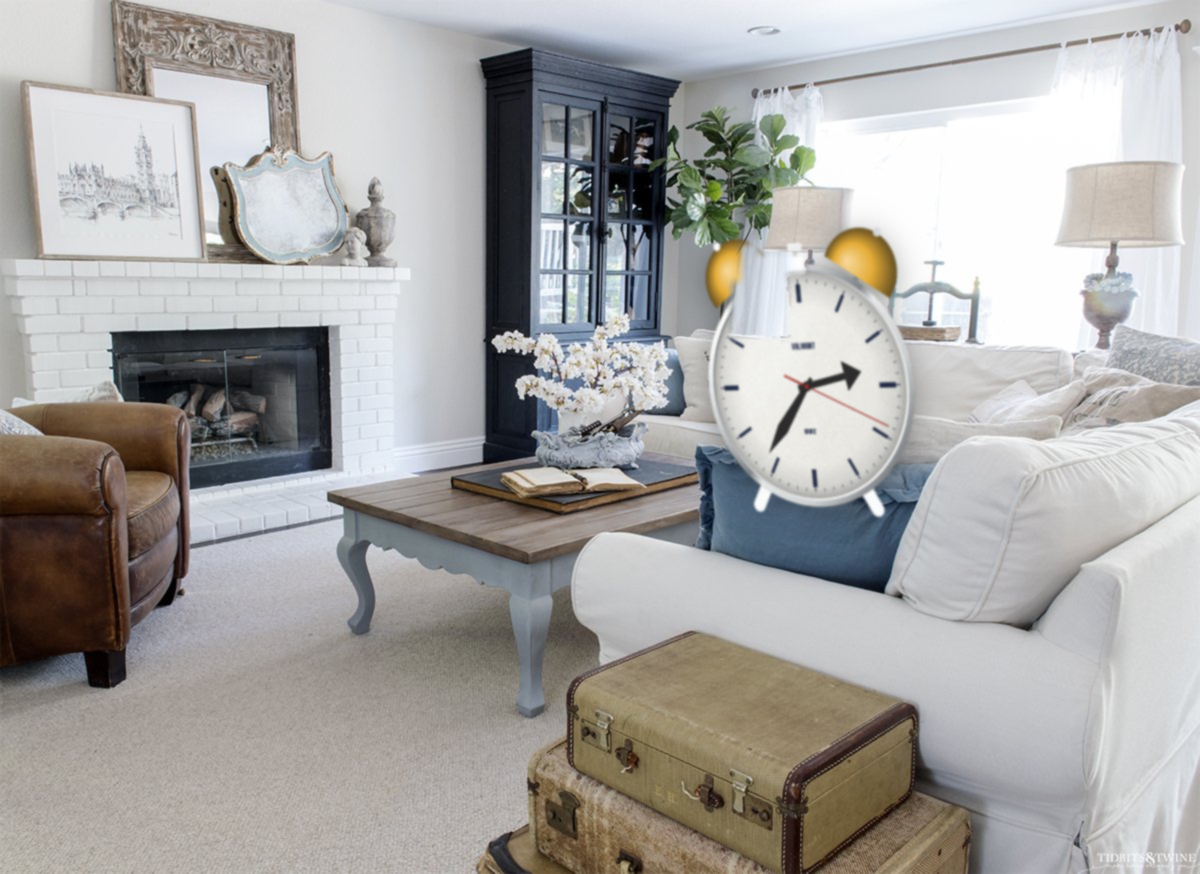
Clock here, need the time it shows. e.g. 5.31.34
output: 2.36.19
